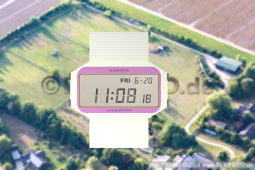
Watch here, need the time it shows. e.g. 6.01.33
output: 11.08.18
